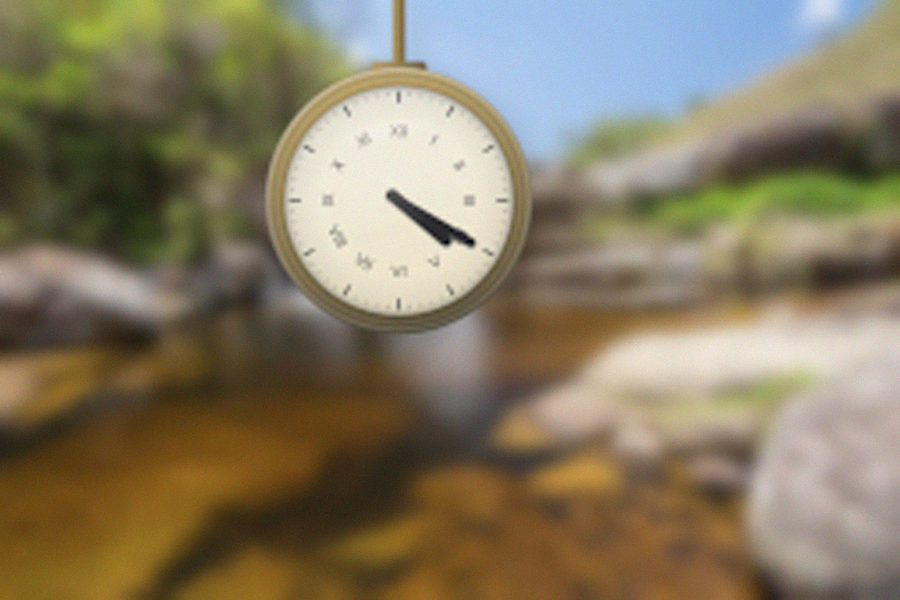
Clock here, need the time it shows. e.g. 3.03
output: 4.20
